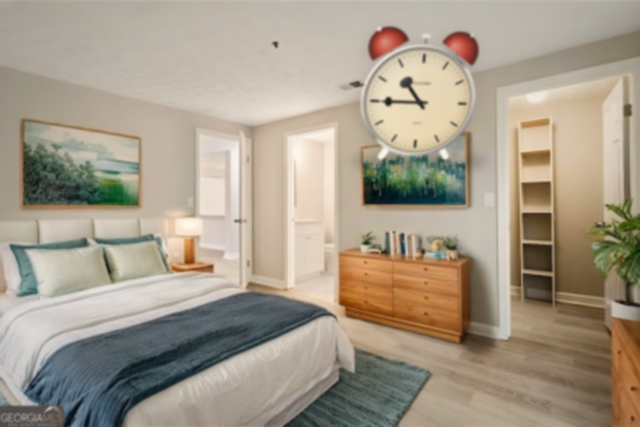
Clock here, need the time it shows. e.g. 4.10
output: 10.45
